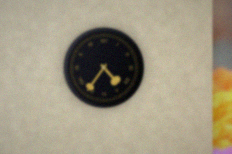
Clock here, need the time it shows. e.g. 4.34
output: 4.36
